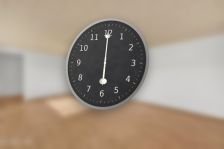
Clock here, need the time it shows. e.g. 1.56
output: 6.00
